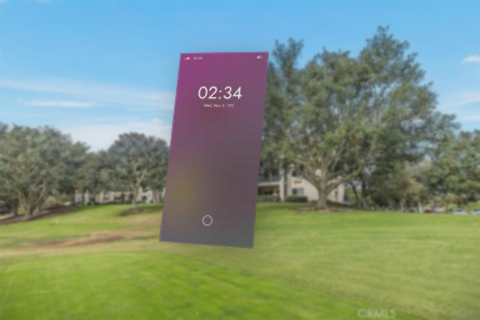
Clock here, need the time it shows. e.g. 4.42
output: 2.34
